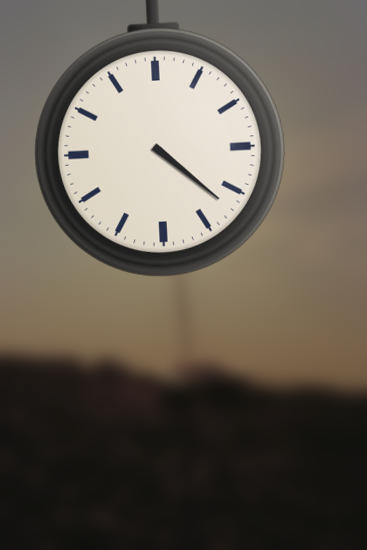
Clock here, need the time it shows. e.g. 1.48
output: 4.22
